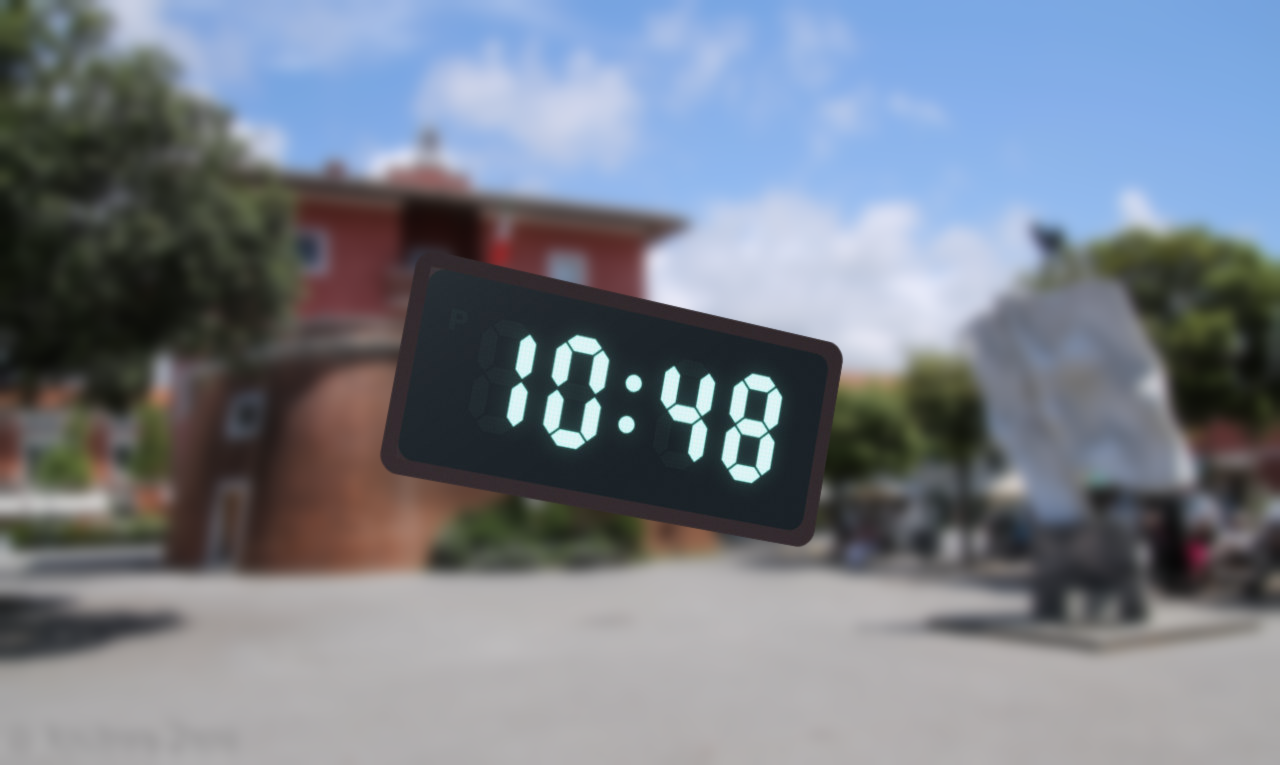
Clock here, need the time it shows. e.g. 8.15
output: 10.48
